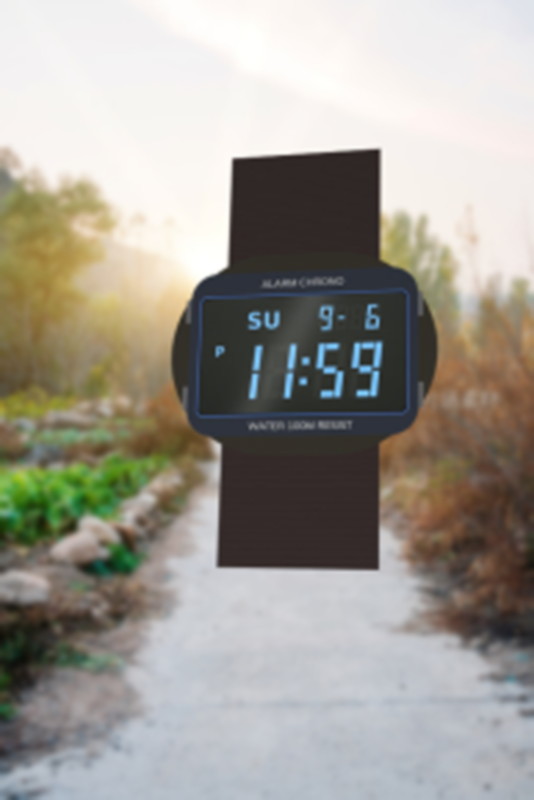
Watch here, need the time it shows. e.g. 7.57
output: 11.59
